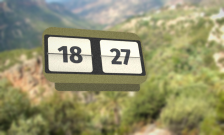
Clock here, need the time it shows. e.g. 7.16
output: 18.27
